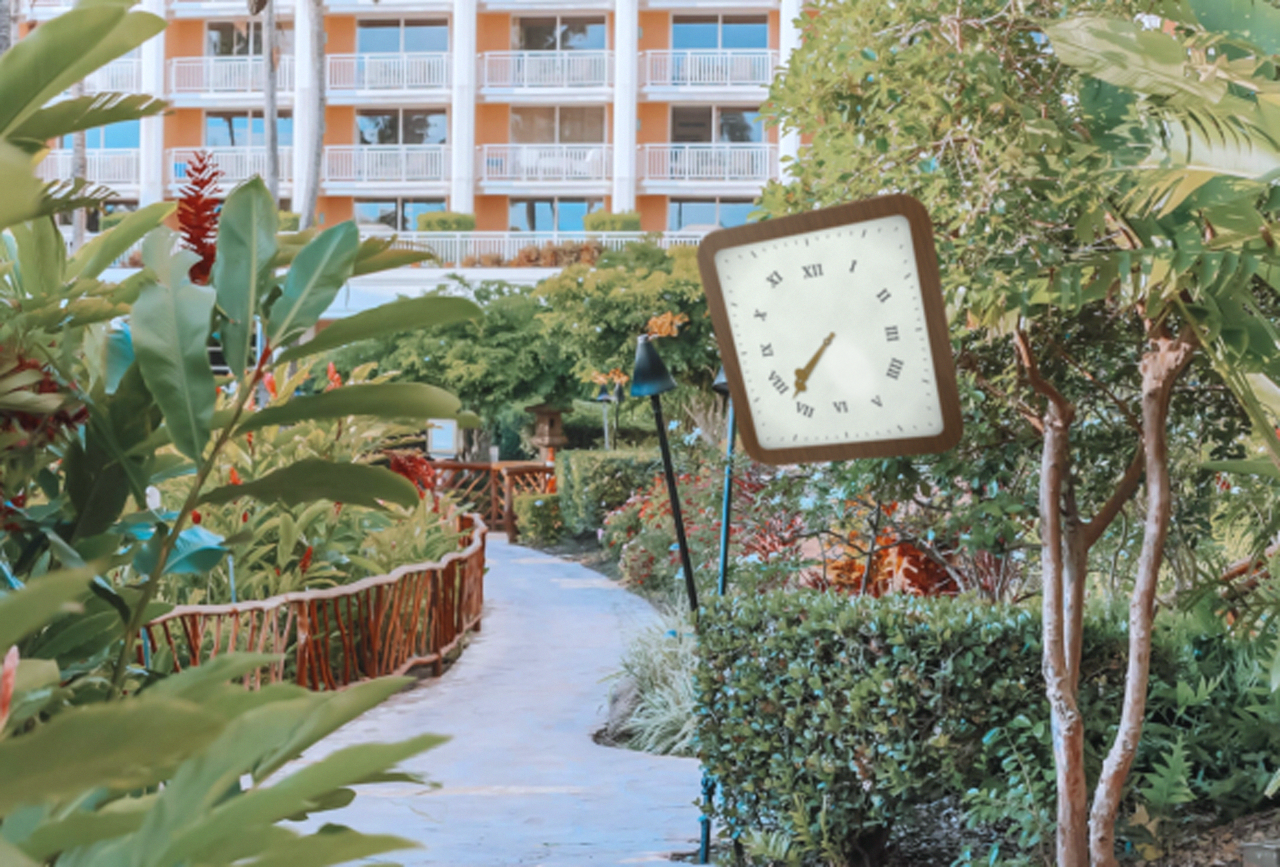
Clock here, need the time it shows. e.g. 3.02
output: 7.37
